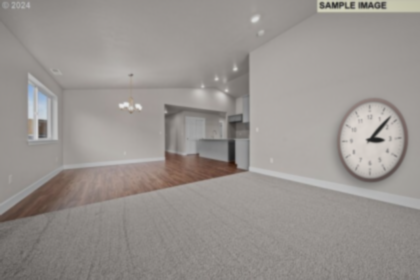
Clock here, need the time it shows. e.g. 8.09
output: 3.08
